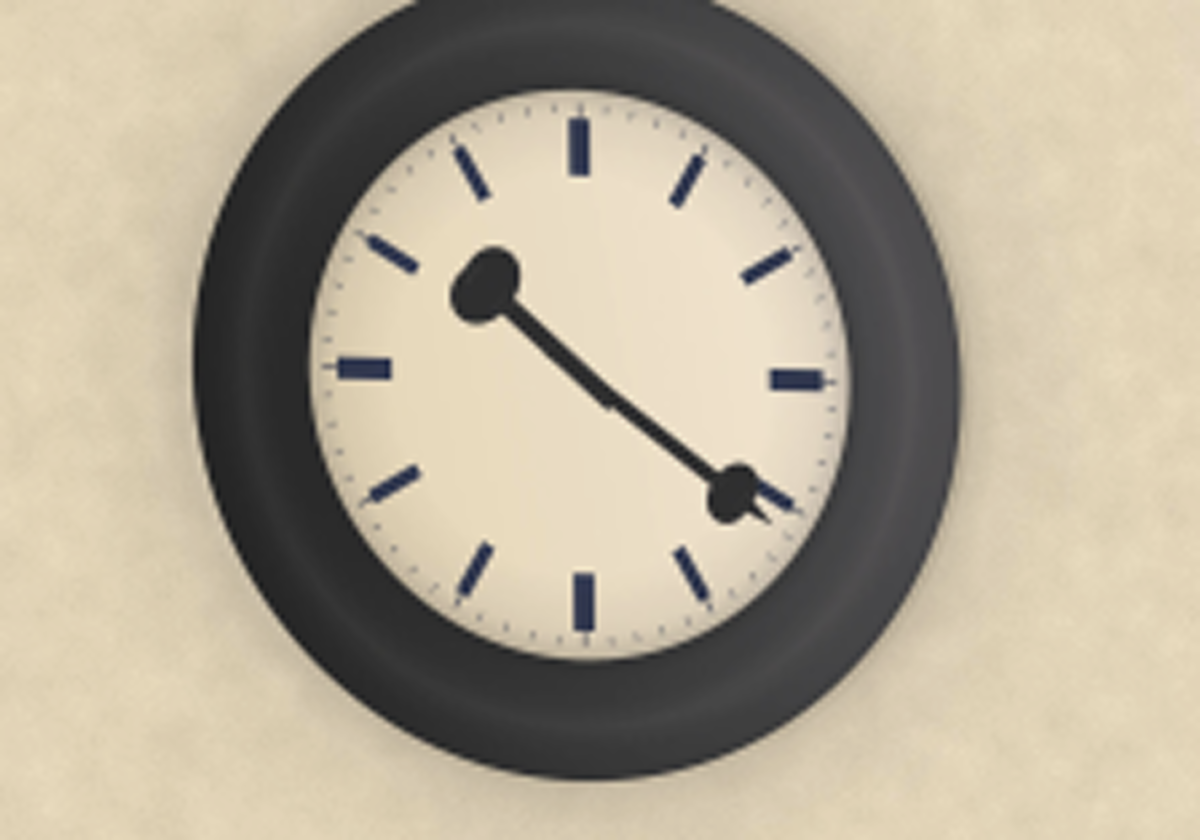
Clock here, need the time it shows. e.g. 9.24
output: 10.21
